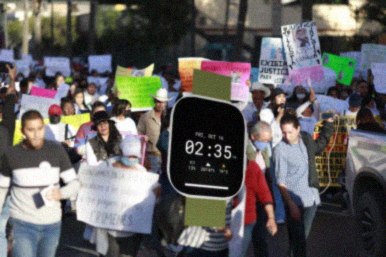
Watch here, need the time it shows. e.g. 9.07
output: 2.35
